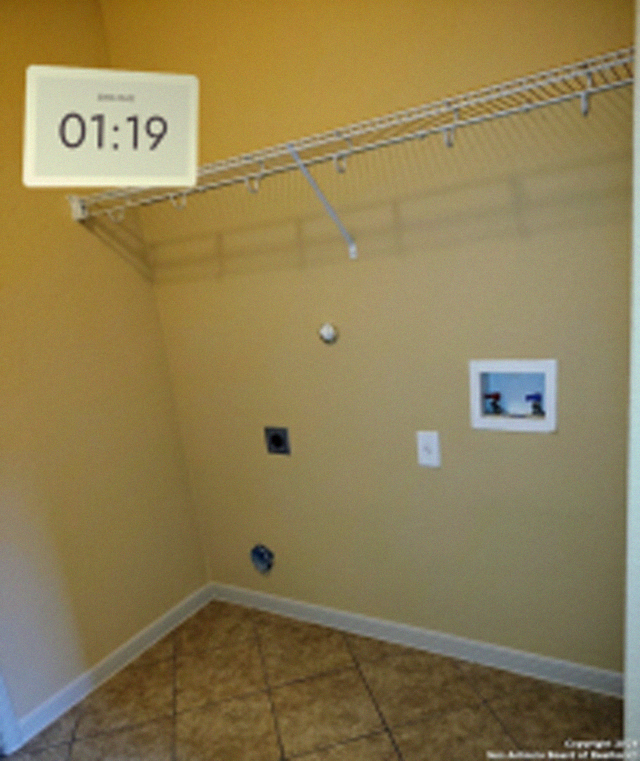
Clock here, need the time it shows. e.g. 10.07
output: 1.19
